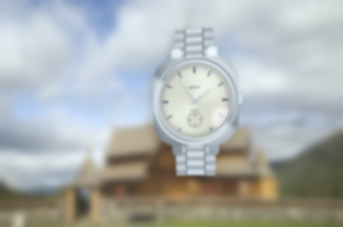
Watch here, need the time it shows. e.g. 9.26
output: 1.54
